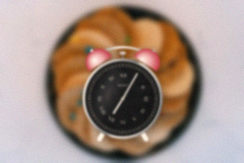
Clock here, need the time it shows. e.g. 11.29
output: 7.05
